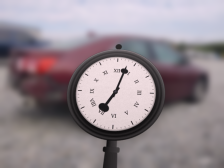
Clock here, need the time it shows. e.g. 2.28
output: 7.03
